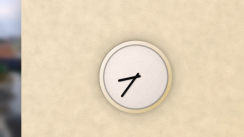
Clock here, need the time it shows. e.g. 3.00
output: 8.36
